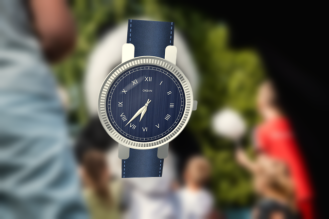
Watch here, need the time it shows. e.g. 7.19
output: 6.37
